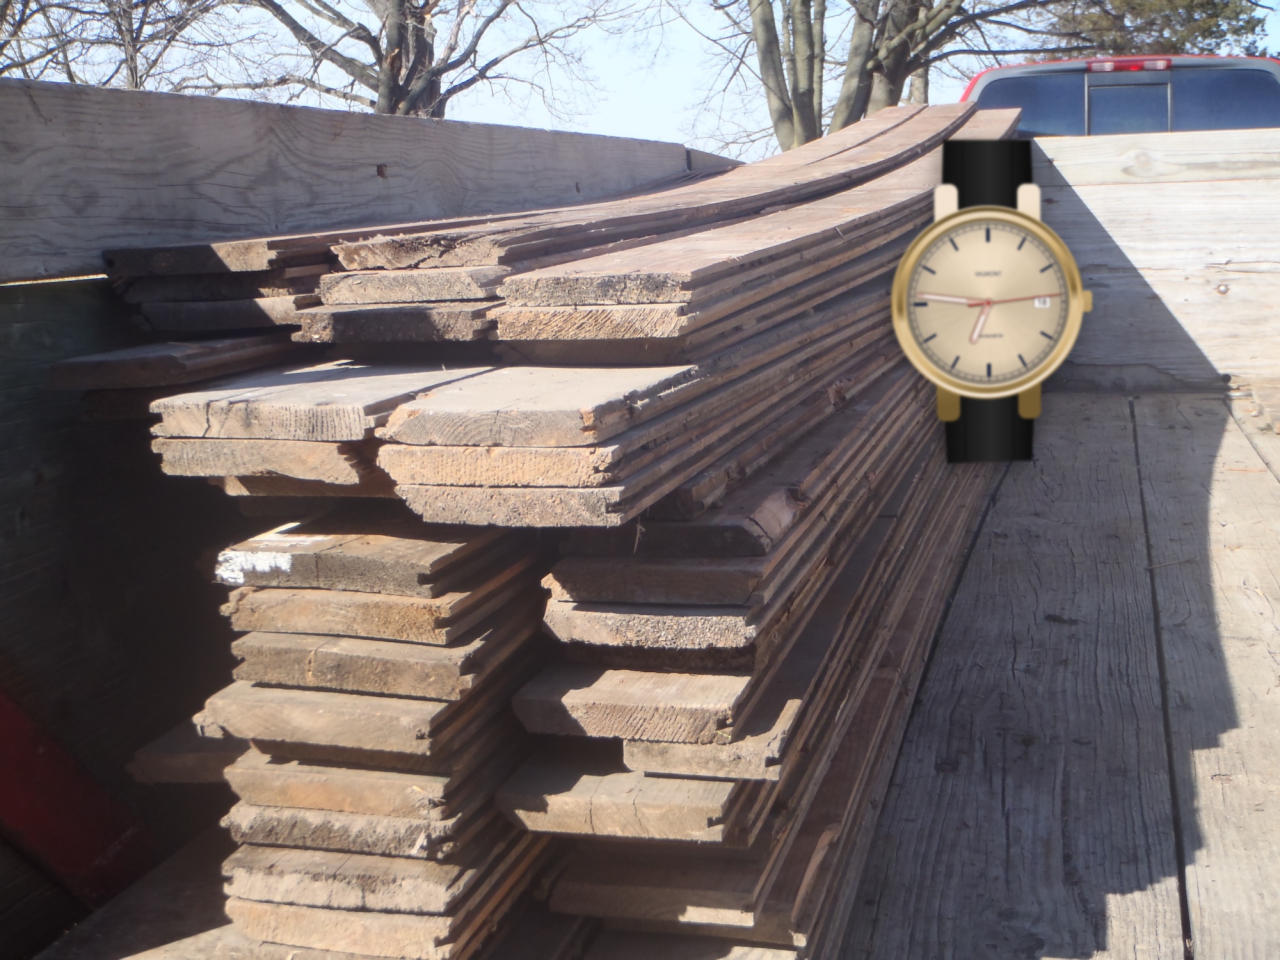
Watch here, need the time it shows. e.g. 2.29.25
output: 6.46.14
